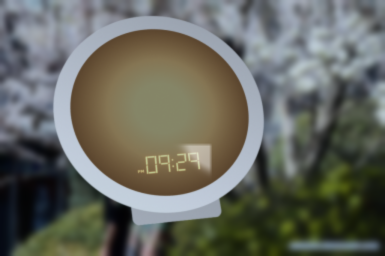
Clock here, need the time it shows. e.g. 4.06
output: 9.29
